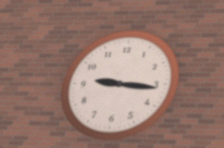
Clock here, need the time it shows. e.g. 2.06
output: 9.16
